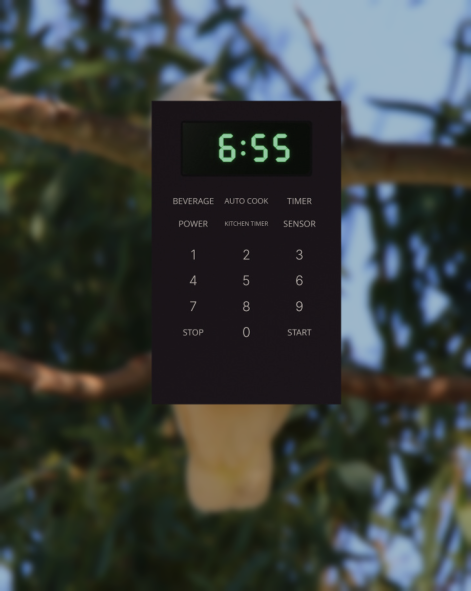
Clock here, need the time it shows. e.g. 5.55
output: 6.55
